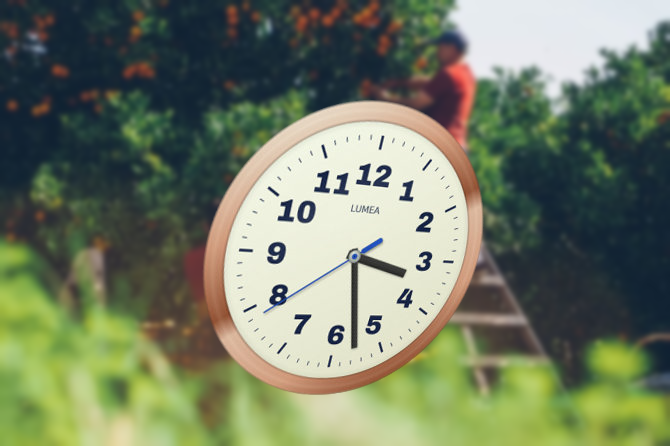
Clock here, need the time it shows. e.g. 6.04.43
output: 3.27.39
